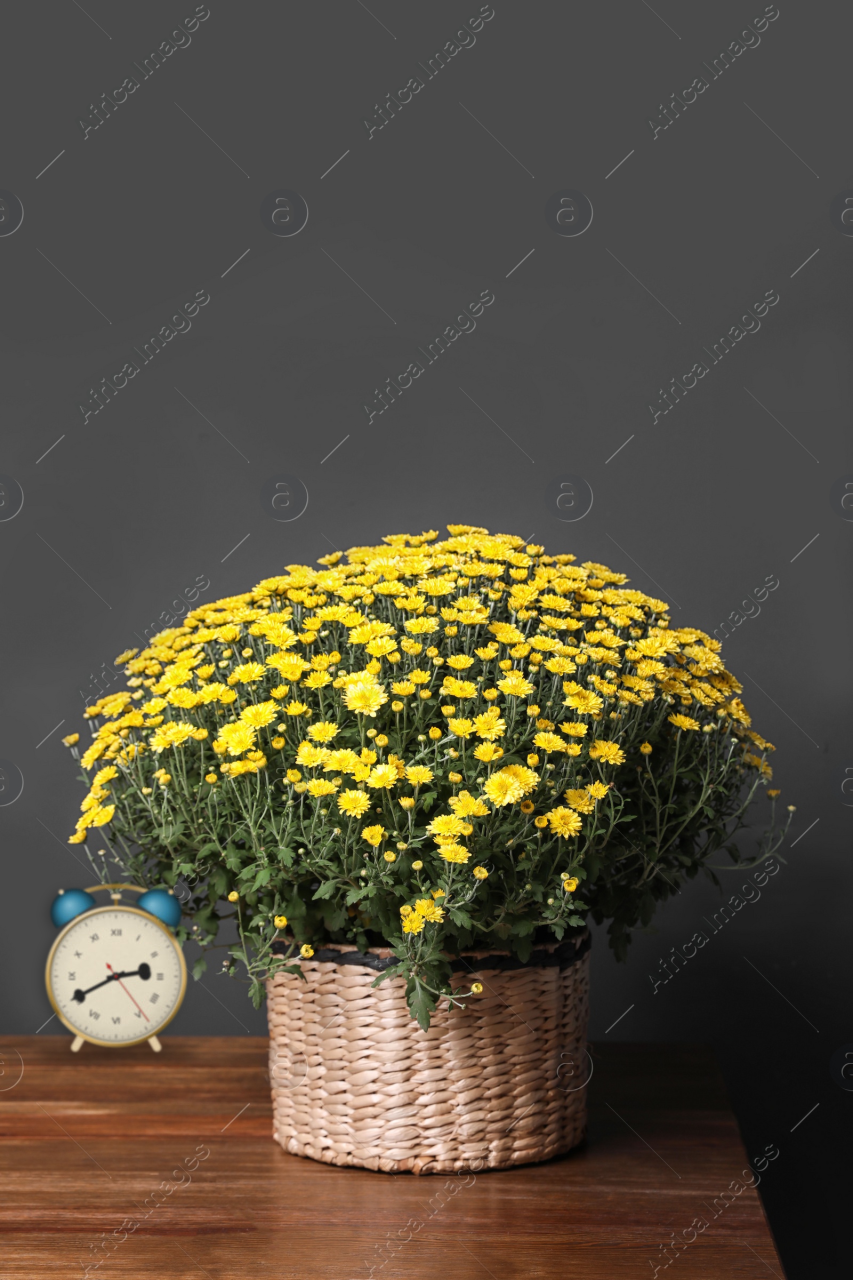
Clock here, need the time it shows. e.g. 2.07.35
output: 2.40.24
